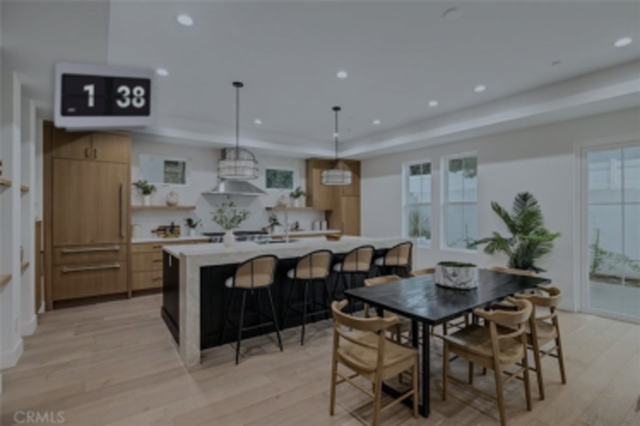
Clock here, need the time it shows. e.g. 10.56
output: 1.38
